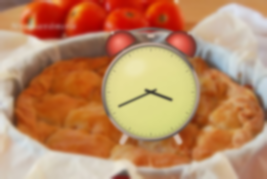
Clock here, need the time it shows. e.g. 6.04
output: 3.41
